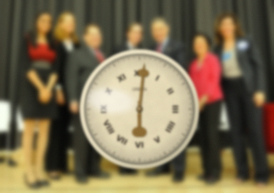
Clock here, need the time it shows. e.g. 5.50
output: 6.01
